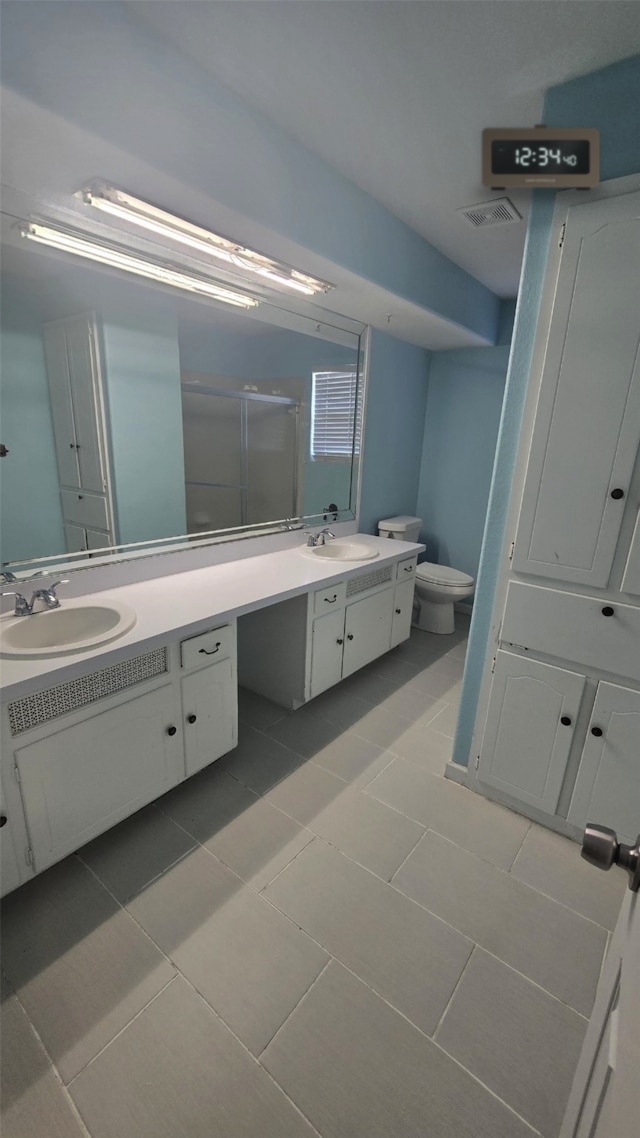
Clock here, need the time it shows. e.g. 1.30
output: 12.34
